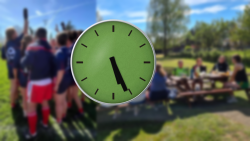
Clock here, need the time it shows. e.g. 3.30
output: 5.26
